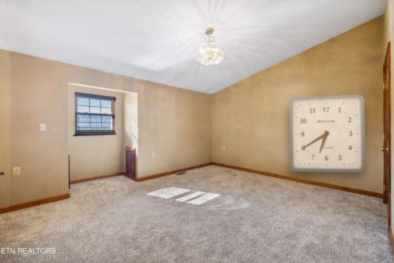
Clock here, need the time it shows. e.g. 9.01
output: 6.40
